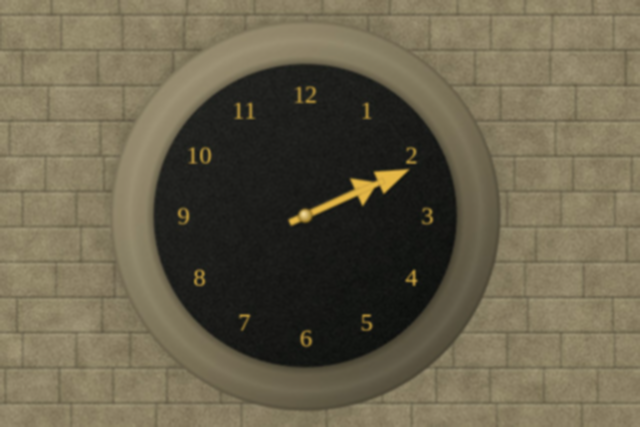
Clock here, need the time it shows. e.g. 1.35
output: 2.11
